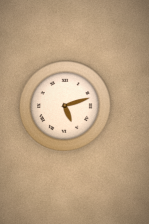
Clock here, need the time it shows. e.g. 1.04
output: 5.12
